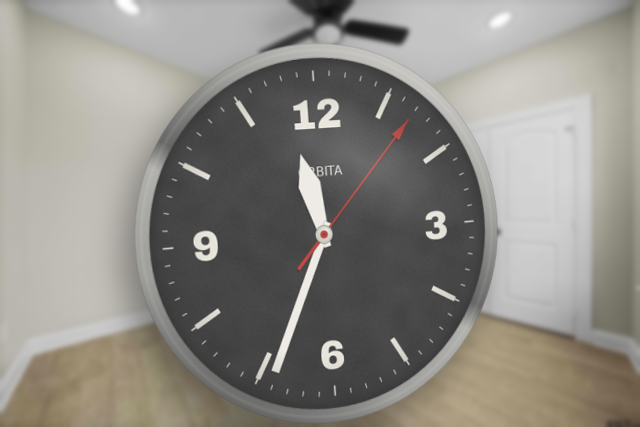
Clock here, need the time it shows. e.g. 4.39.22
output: 11.34.07
